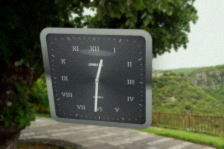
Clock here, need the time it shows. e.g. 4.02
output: 12.31
